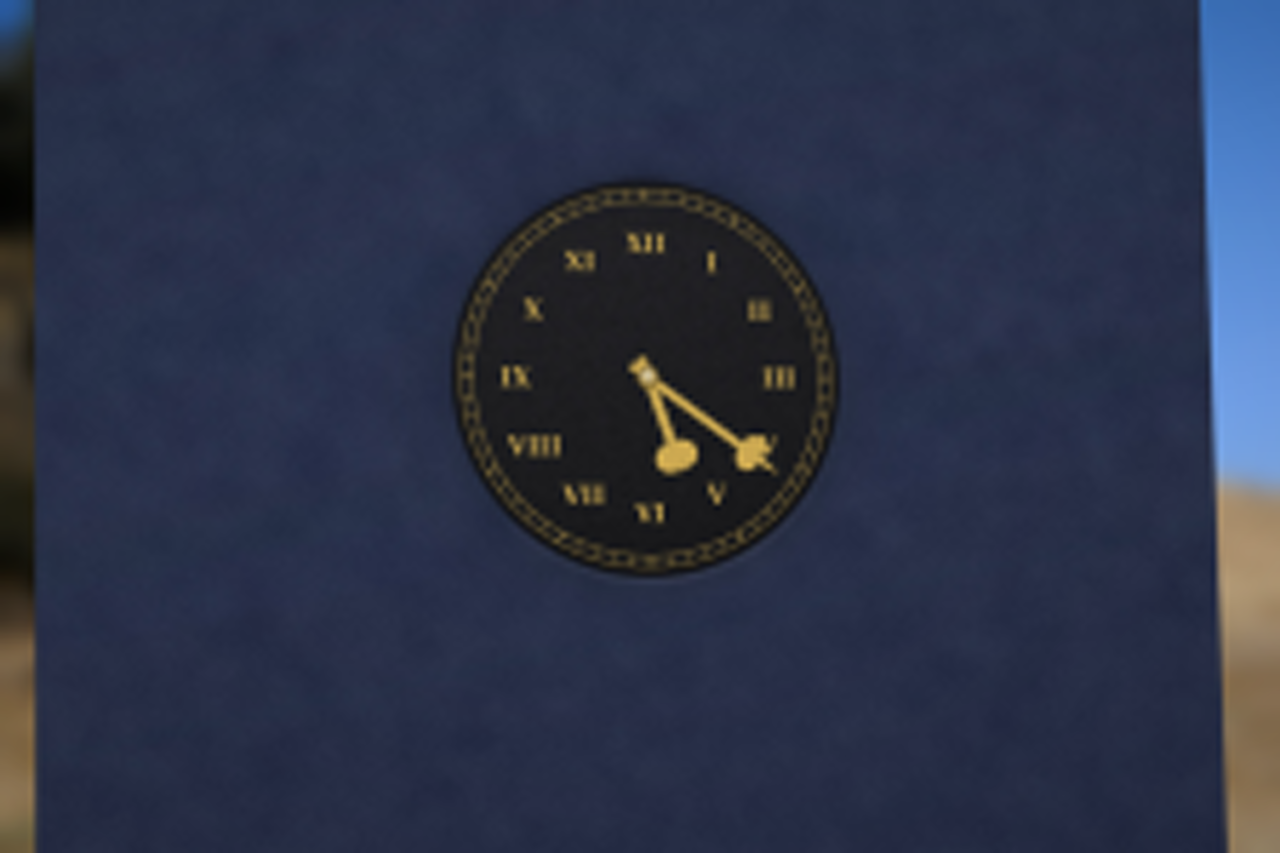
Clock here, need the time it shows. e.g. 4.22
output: 5.21
